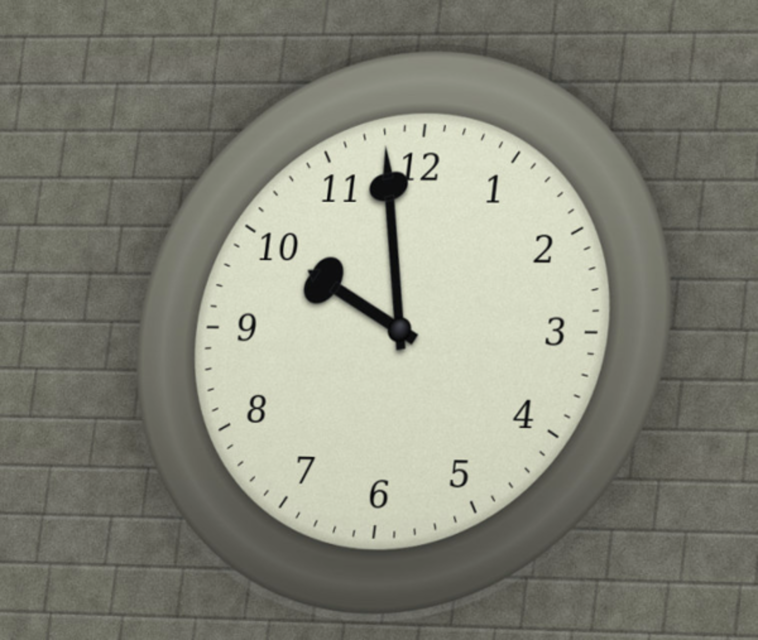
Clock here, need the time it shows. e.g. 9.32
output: 9.58
